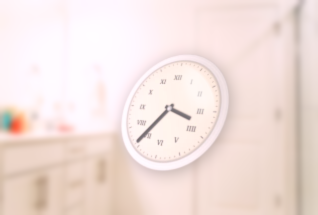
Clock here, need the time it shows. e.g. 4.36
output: 3.36
